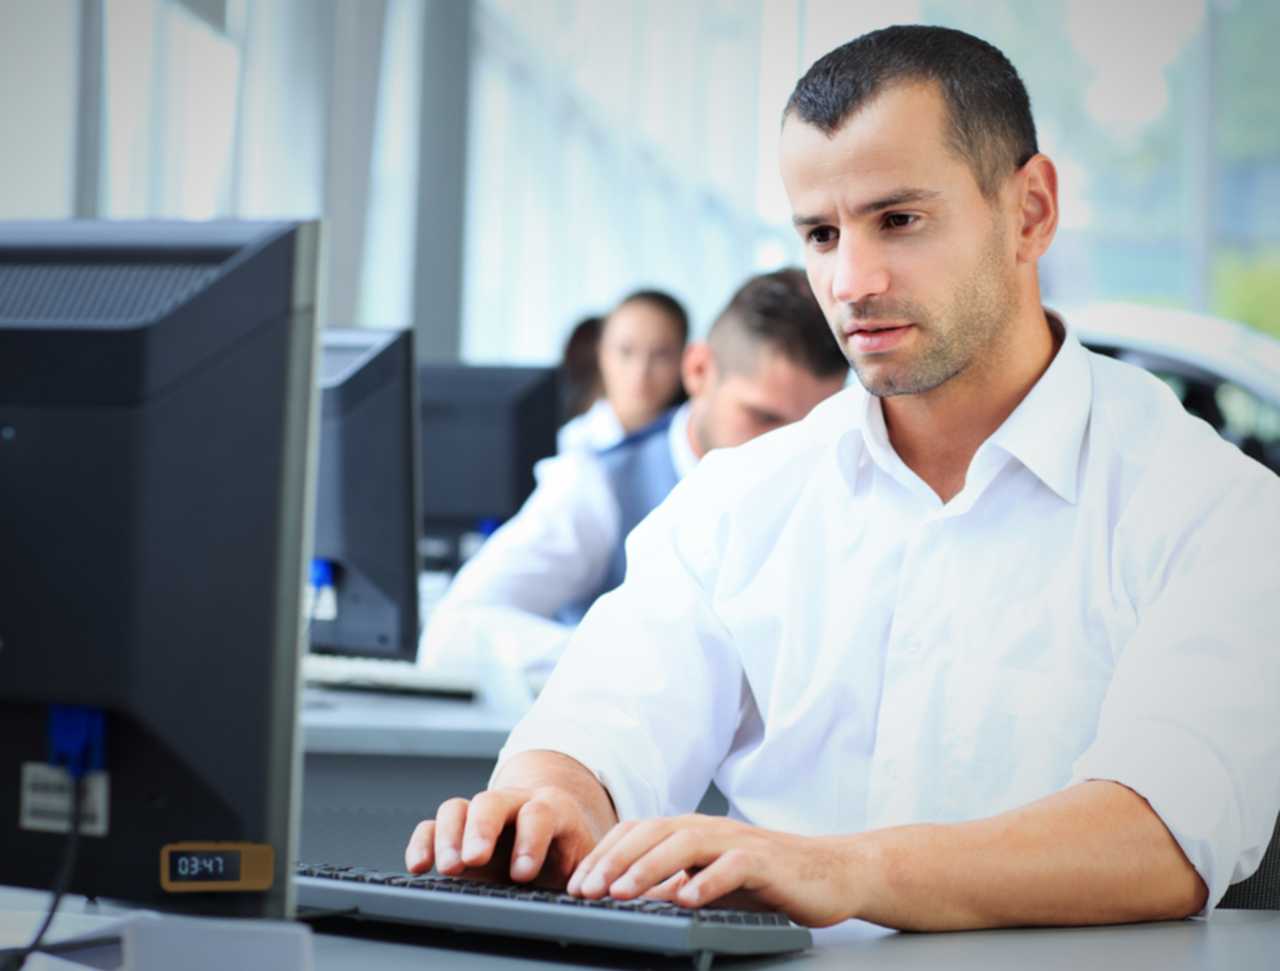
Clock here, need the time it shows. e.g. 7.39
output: 3.47
